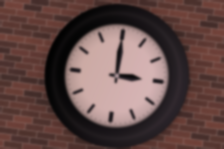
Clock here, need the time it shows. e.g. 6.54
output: 3.00
